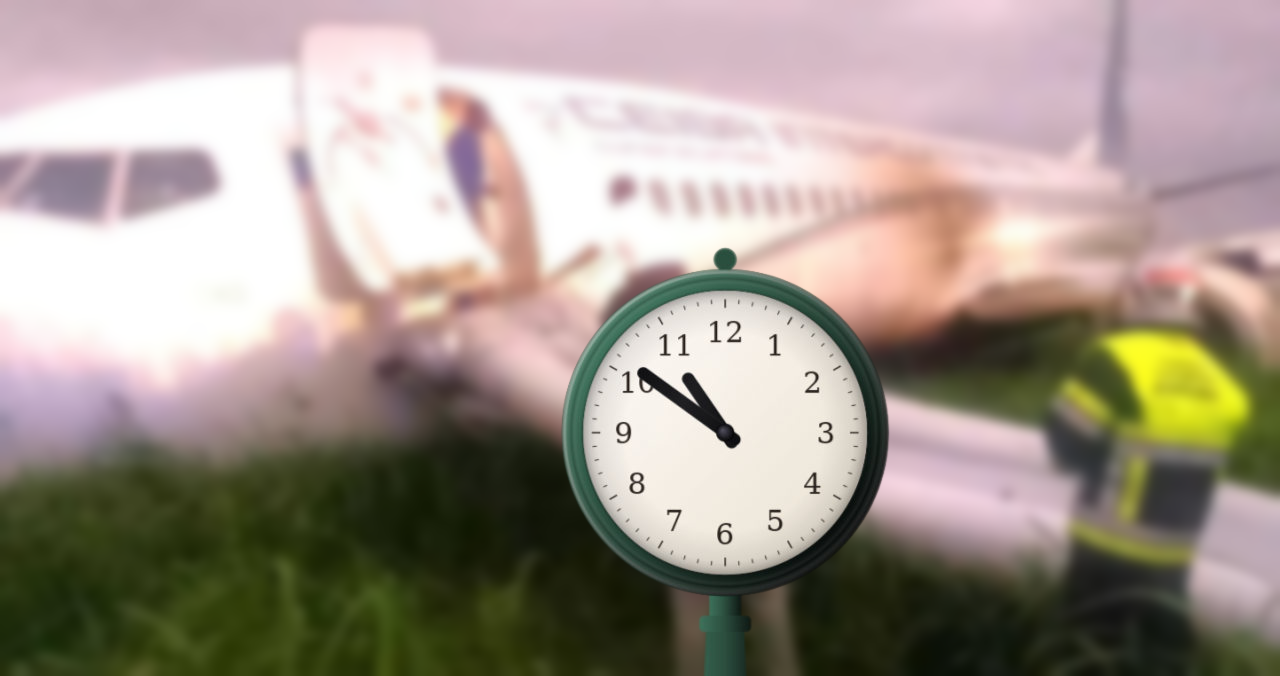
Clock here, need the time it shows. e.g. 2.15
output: 10.51
